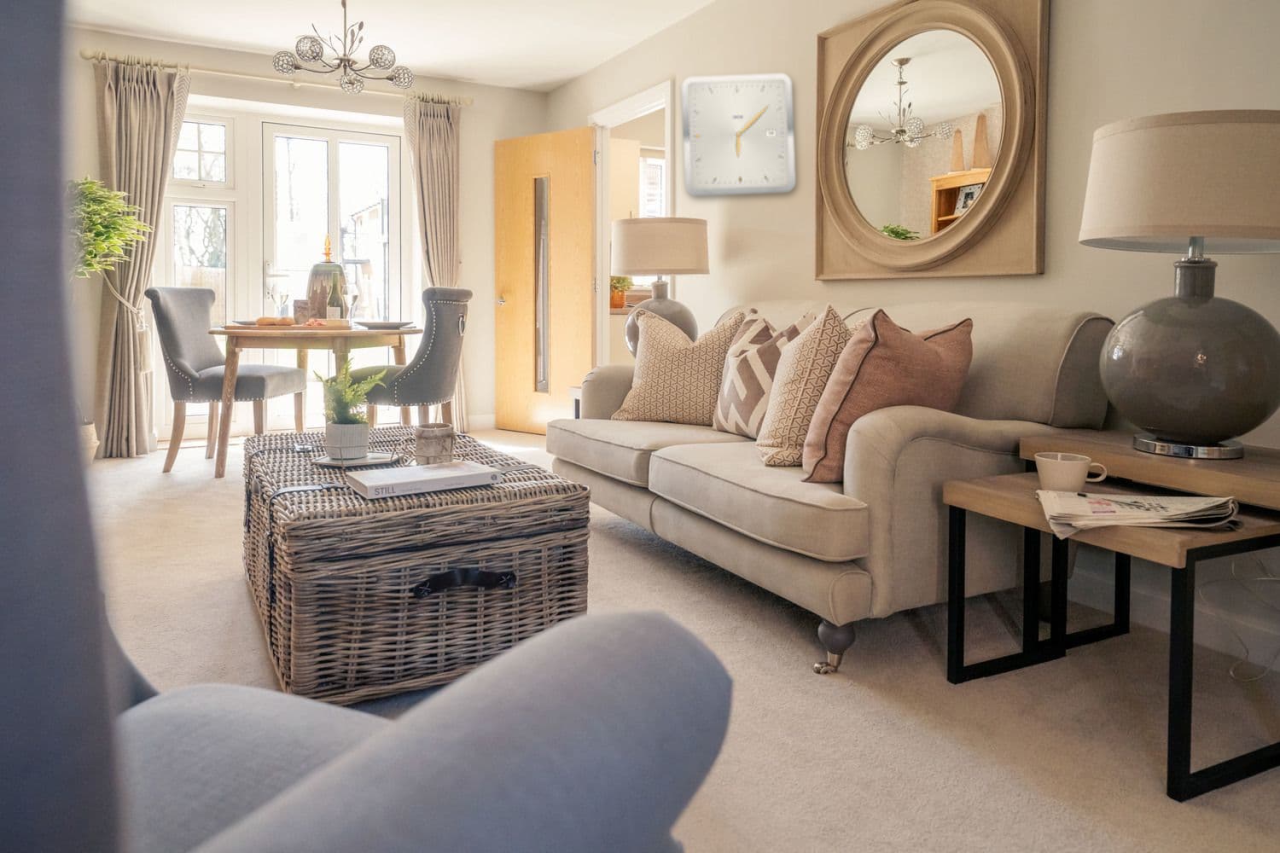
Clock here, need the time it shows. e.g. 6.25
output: 6.08
